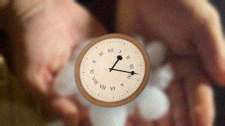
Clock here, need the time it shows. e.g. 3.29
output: 1.18
